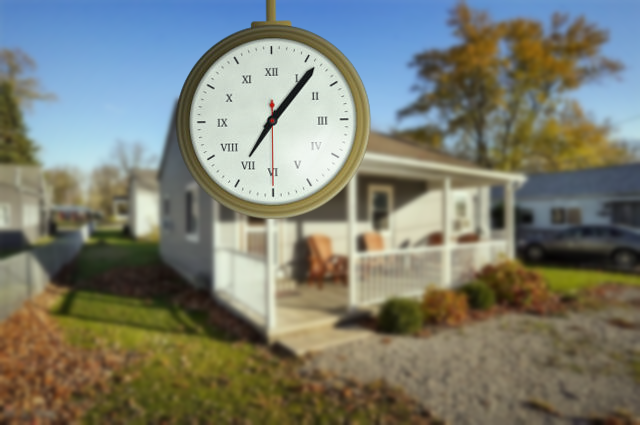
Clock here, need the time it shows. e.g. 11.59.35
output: 7.06.30
